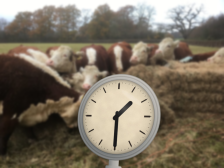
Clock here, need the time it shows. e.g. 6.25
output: 1.30
